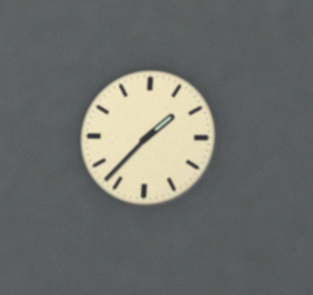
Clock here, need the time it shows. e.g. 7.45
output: 1.37
